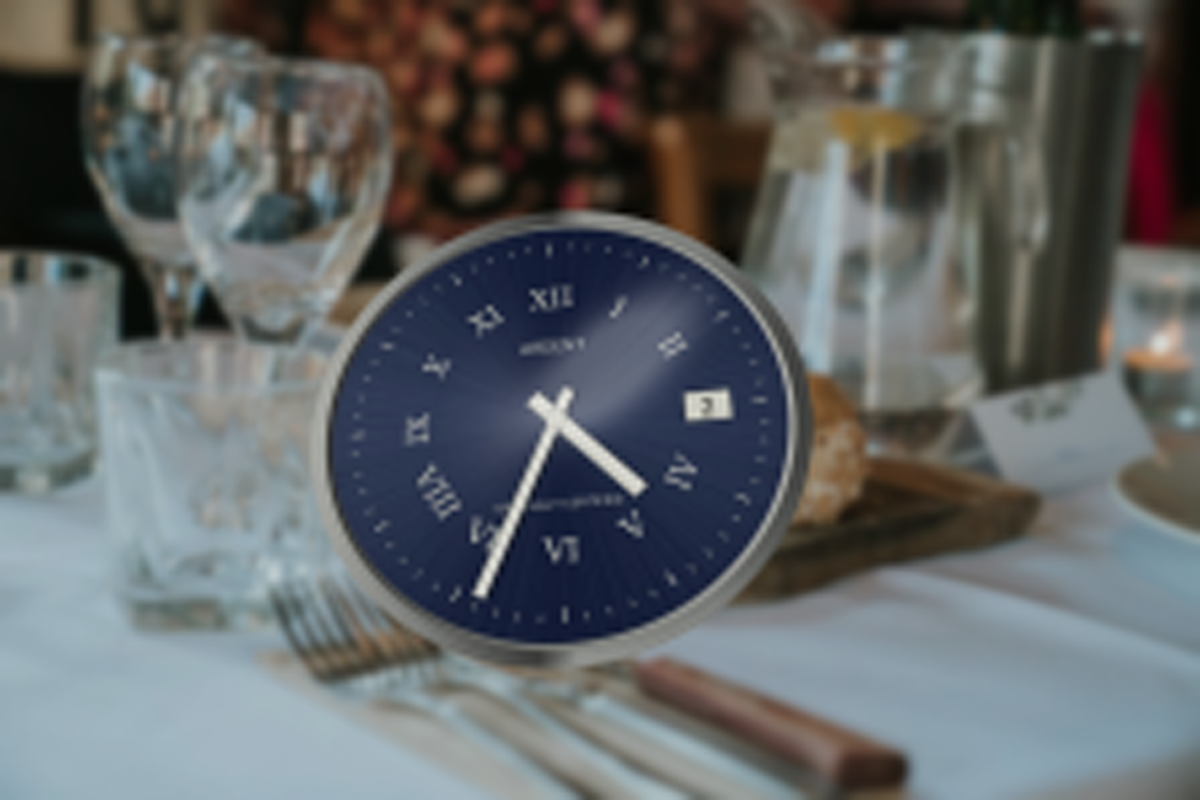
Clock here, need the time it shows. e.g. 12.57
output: 4.34
